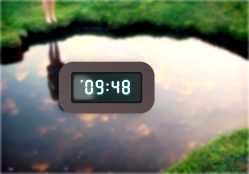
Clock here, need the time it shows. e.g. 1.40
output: 9.48
